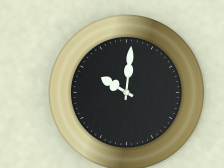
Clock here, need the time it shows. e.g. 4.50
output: 10.01
